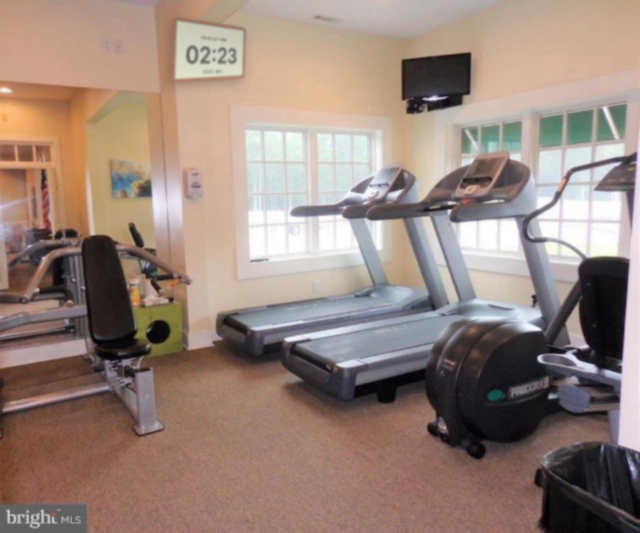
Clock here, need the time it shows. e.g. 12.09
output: 2.23
